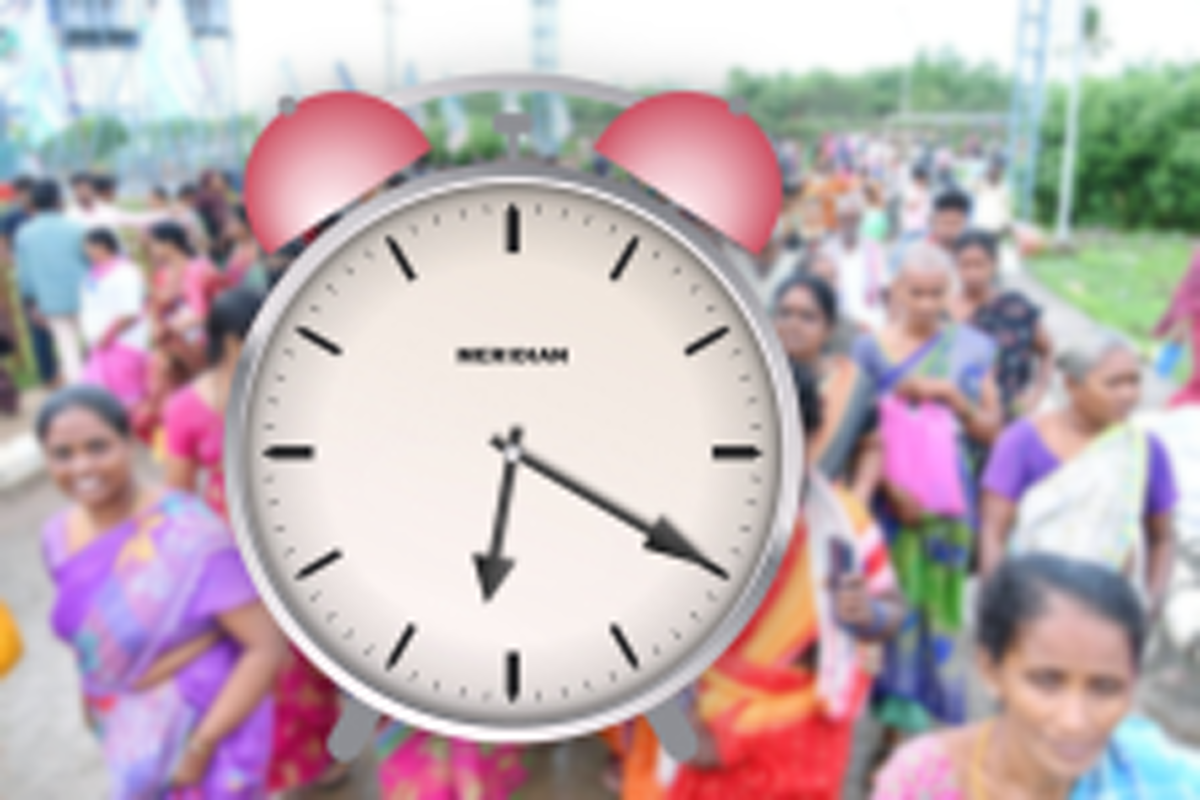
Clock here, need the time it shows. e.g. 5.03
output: 6.20
